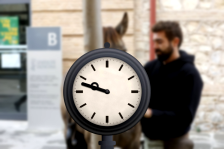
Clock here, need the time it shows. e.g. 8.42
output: 9.48
